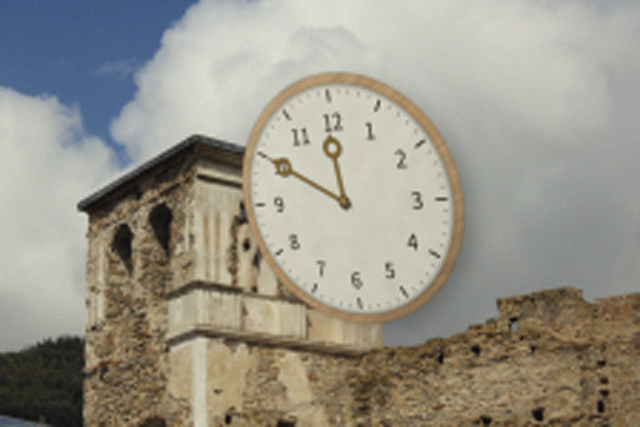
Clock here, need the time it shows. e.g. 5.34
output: 11.50
